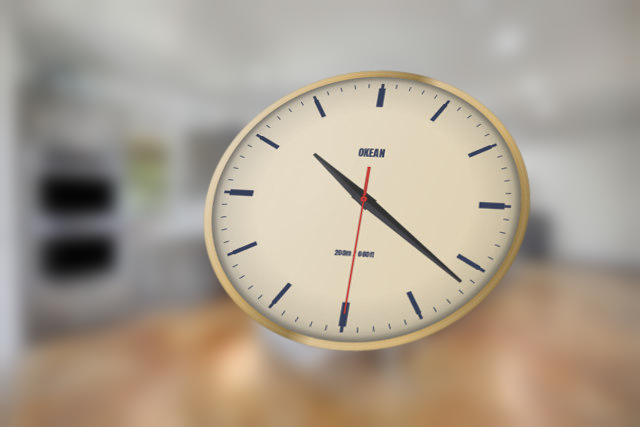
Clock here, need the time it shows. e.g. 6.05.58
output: 10.21.30
